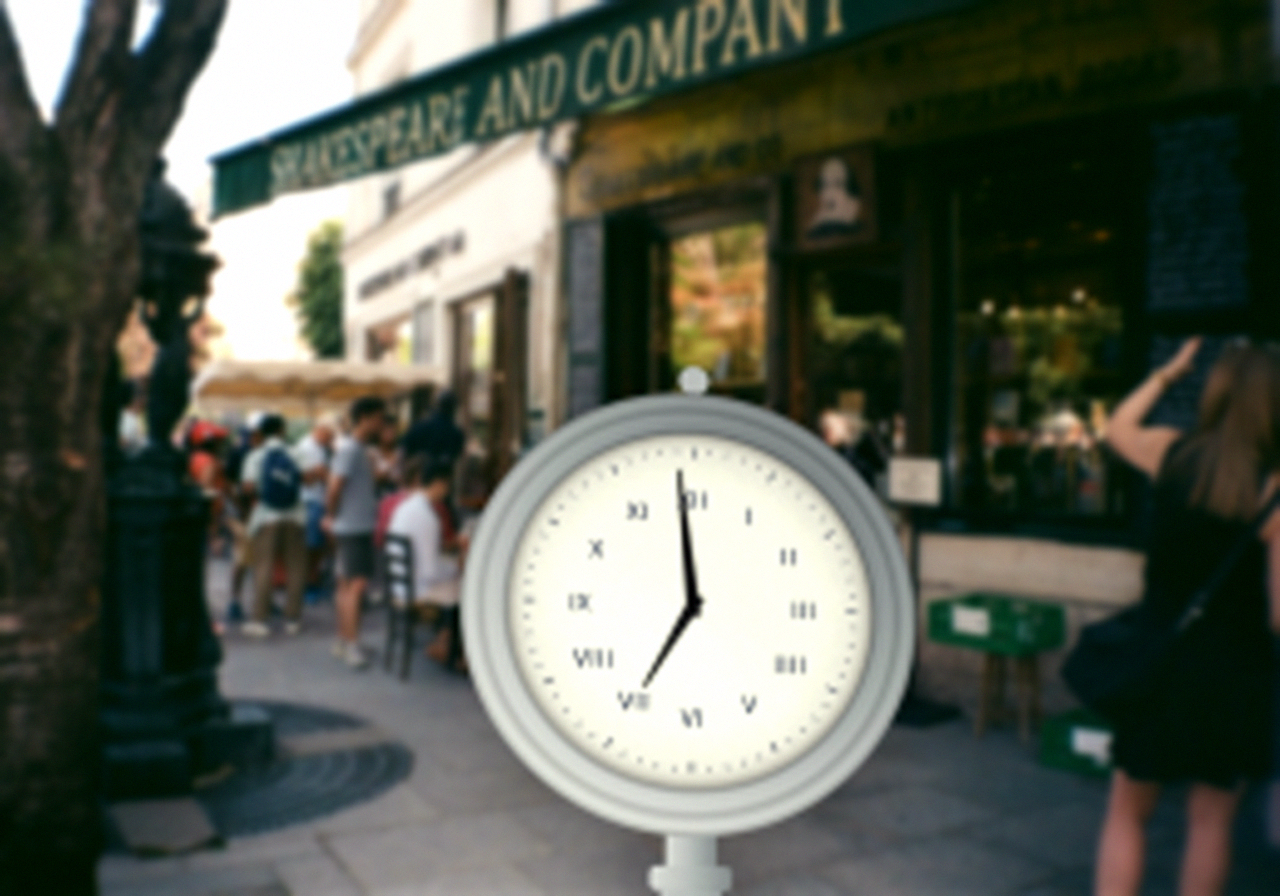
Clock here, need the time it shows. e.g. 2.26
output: 6.59
